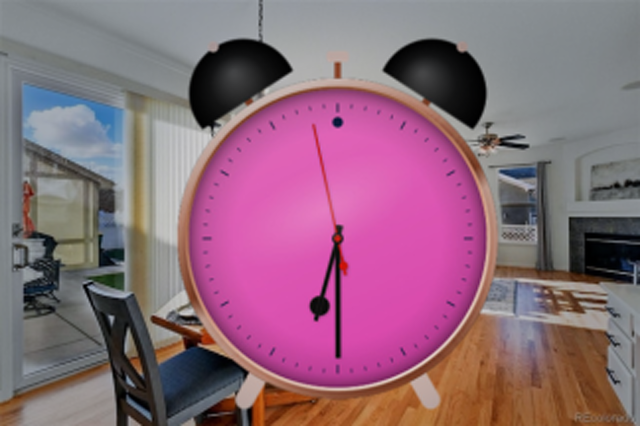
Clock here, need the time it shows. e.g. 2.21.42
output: 6.29.58
